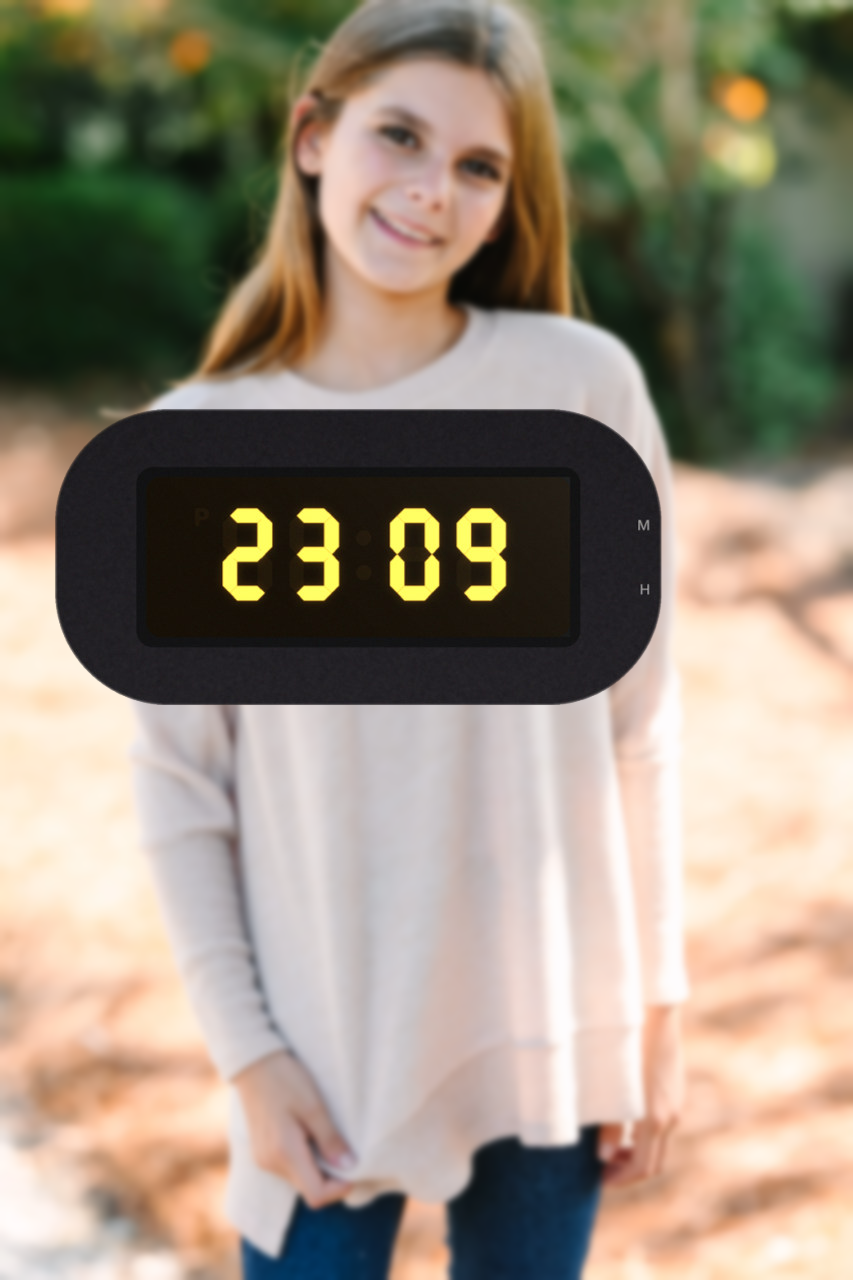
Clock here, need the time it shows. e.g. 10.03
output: 23.09
